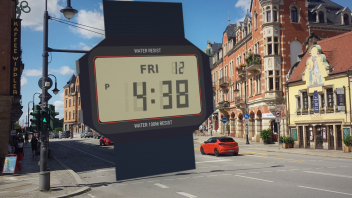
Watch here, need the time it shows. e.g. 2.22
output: 4.38
